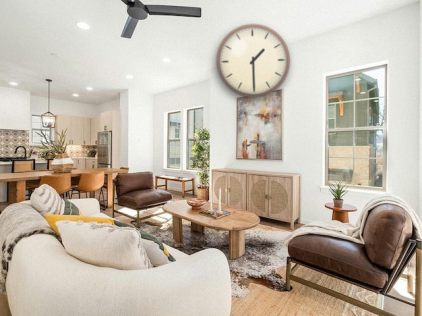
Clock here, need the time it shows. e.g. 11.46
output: 1.30
